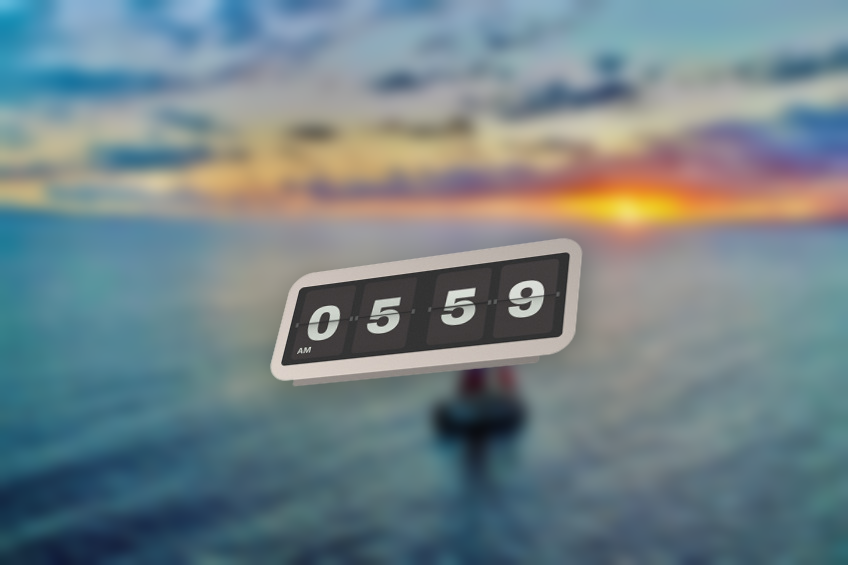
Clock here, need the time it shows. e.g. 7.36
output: 5.59
